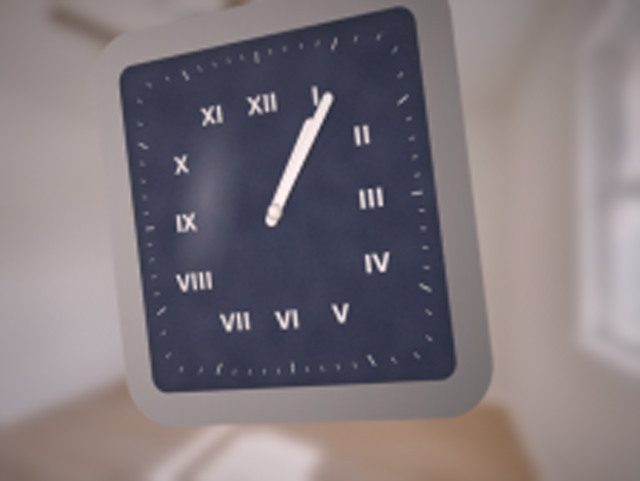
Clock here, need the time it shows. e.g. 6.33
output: 1.06
